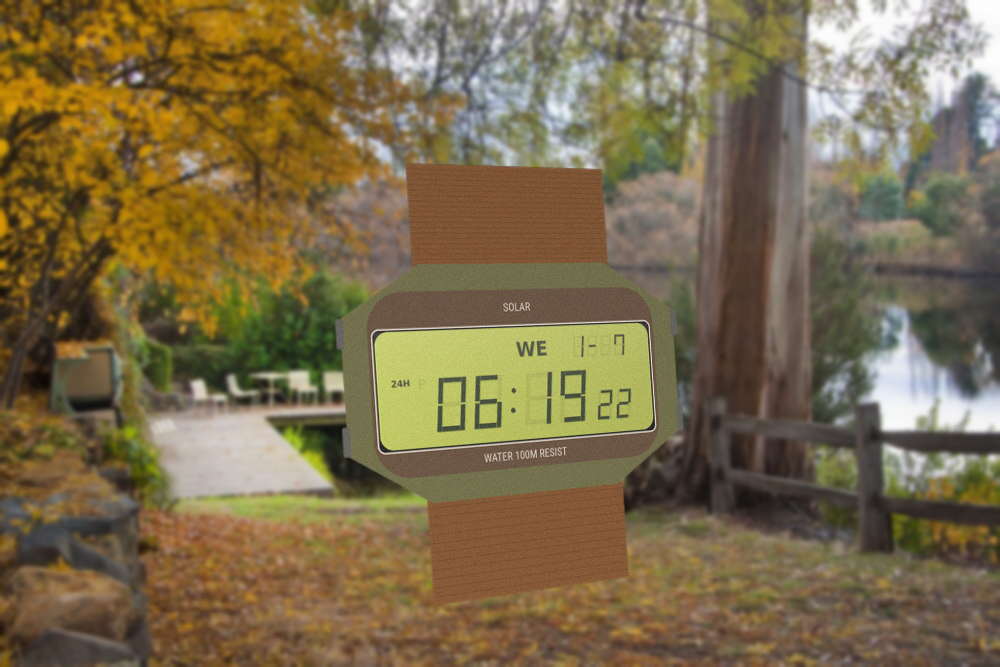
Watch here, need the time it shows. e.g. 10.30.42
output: 6.19.22
